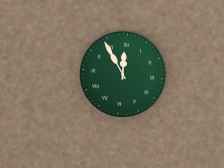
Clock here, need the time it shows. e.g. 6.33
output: 11.54
